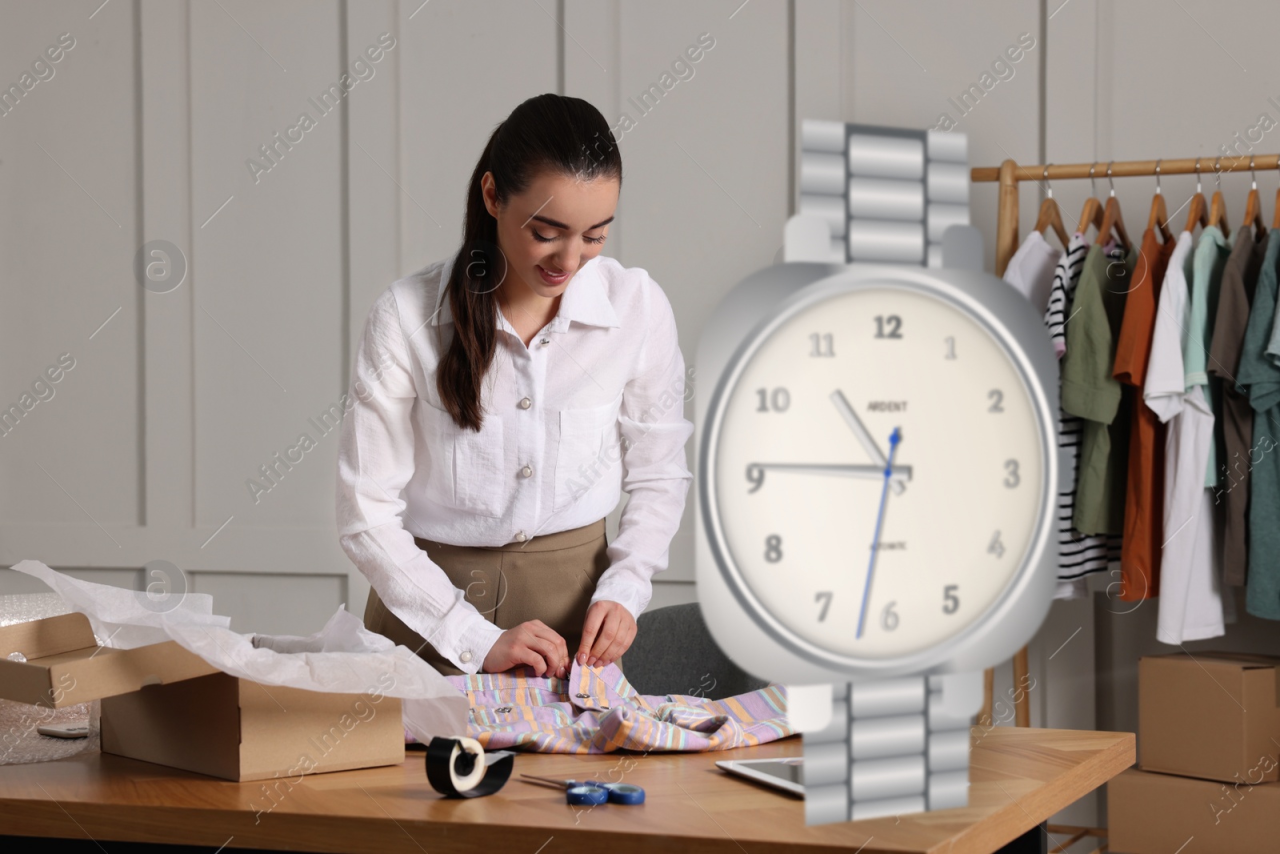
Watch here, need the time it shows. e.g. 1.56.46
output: 10.45.32
